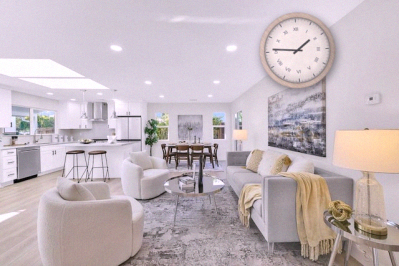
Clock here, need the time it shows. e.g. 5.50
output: 1.46
